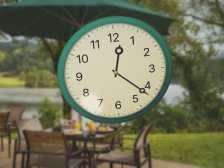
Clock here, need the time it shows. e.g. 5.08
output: 12.22
